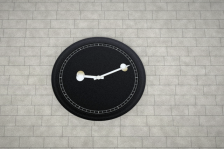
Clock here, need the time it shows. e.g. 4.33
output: 9.11
